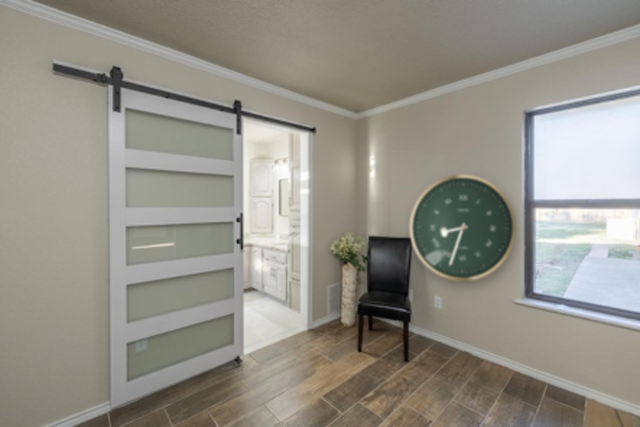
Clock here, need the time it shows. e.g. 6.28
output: 8.33
